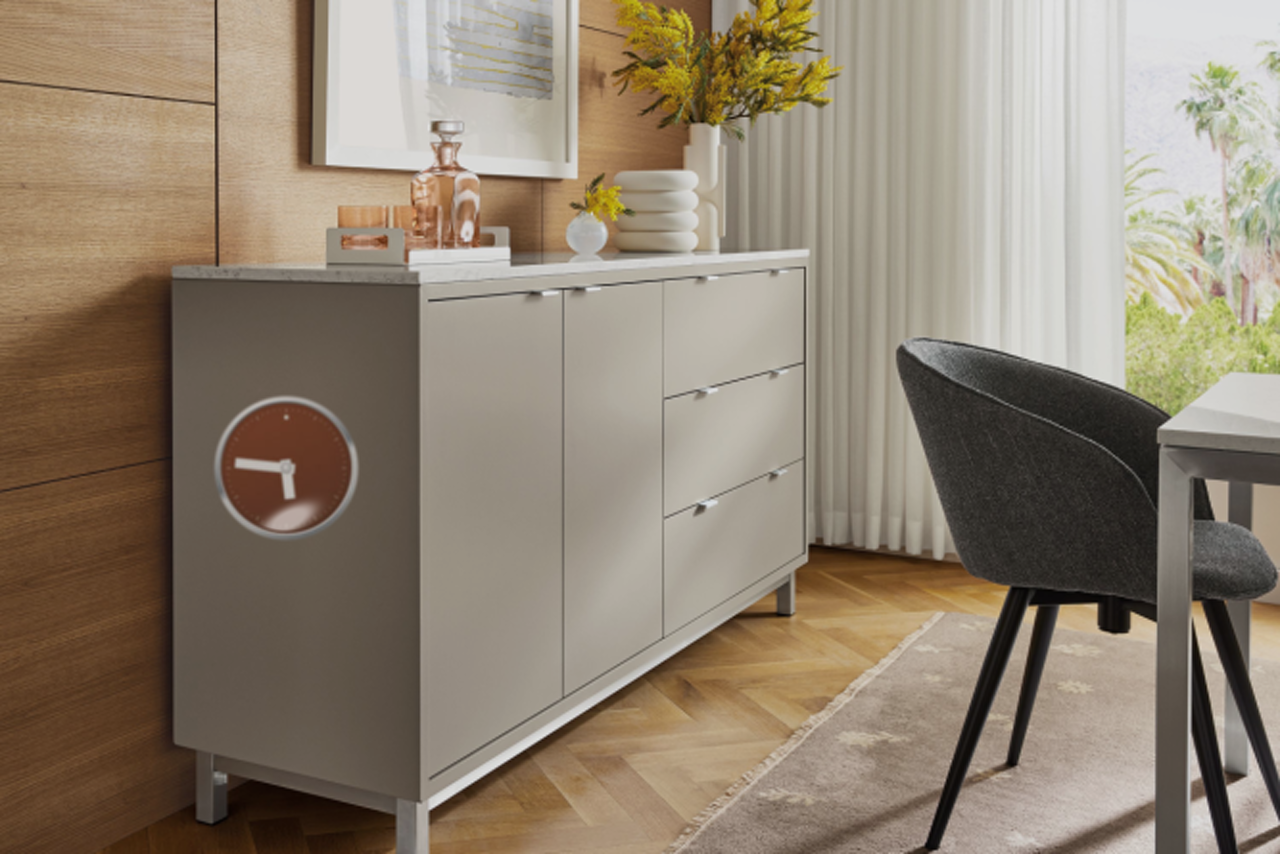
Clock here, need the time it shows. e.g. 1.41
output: 5.46
